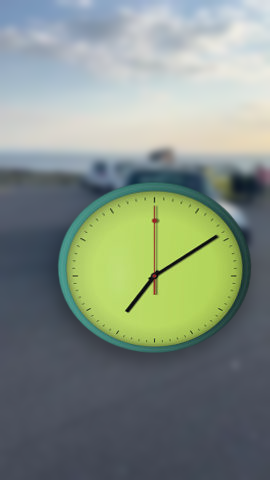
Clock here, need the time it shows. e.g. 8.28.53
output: 7.09.00
